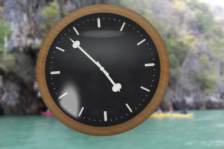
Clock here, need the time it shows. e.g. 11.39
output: 4.53
